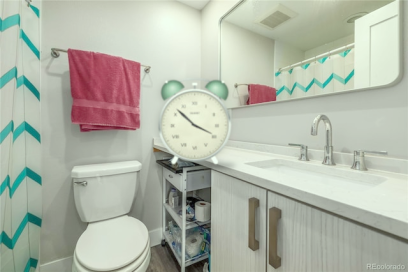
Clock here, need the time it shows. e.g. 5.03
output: 3.52
